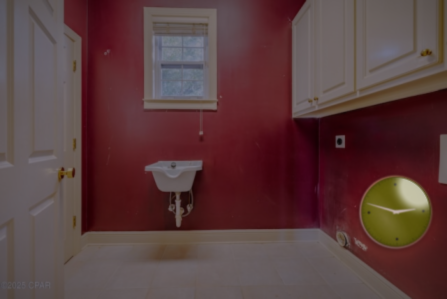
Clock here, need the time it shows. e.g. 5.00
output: 2.48
